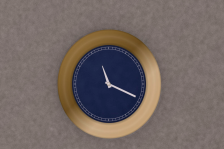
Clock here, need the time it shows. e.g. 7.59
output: 11.19
